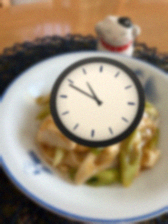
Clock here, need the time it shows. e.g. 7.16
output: 10.49
